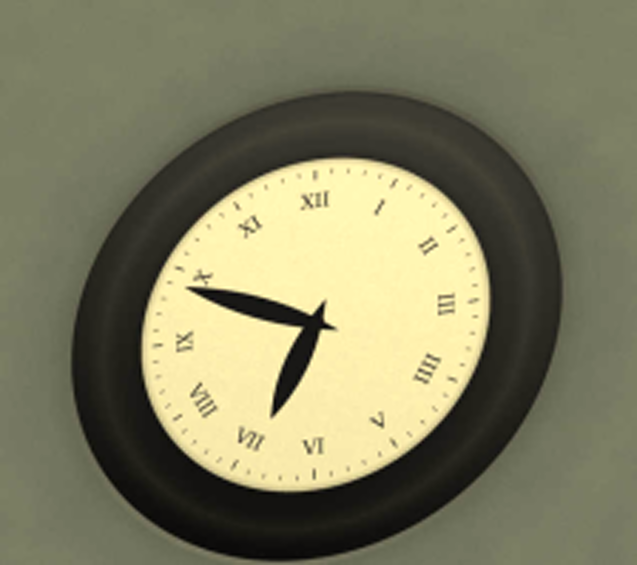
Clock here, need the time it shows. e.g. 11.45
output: 6.49
